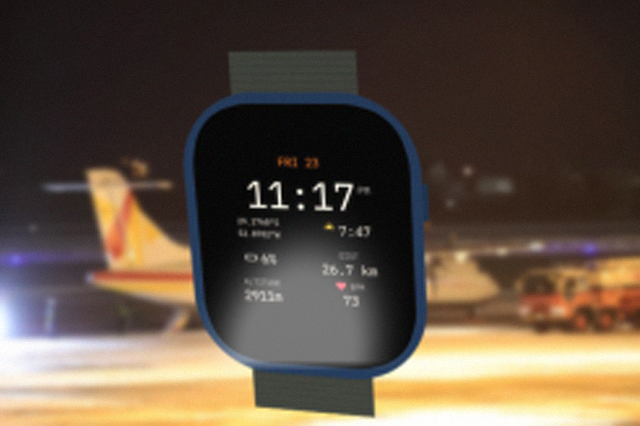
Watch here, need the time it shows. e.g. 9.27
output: 11.17
